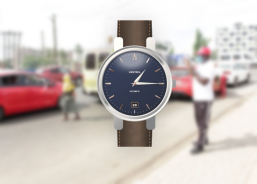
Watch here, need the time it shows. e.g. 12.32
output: 1.15
